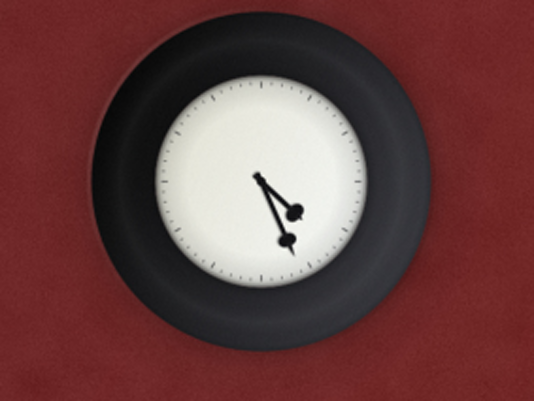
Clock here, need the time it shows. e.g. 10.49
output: 4.26
